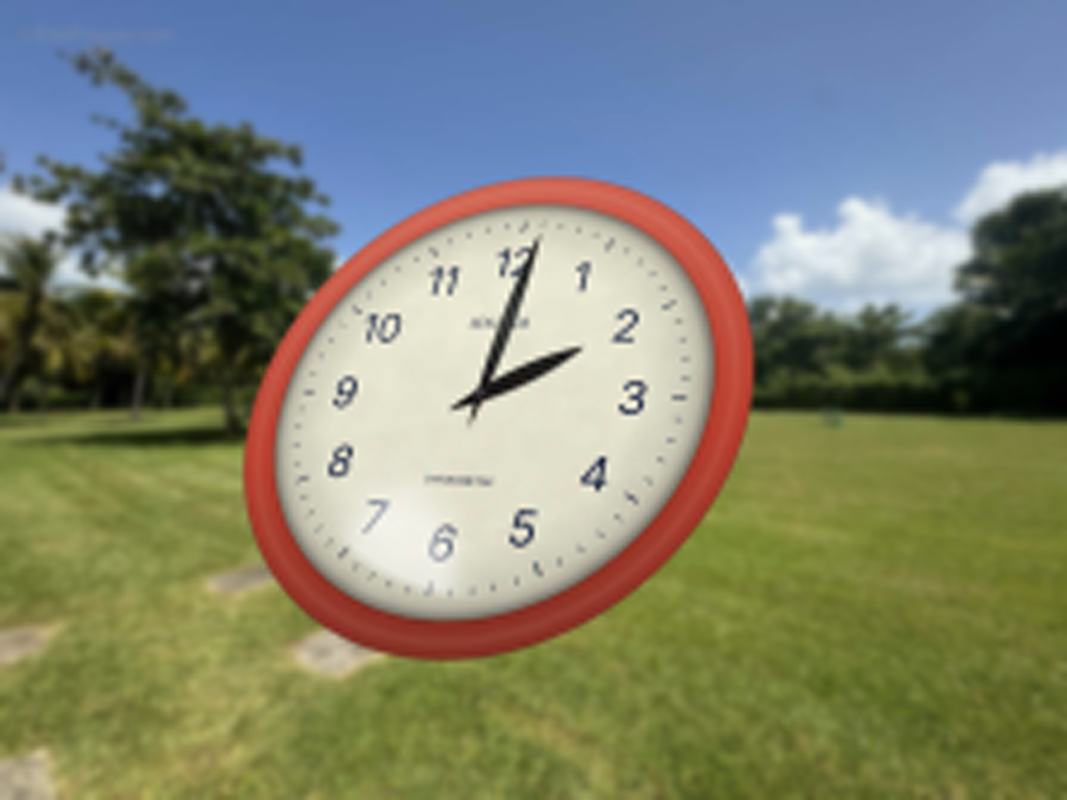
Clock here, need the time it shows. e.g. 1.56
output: 2.01
